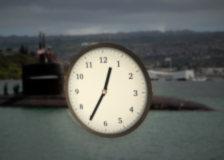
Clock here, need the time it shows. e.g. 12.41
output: 12.35
